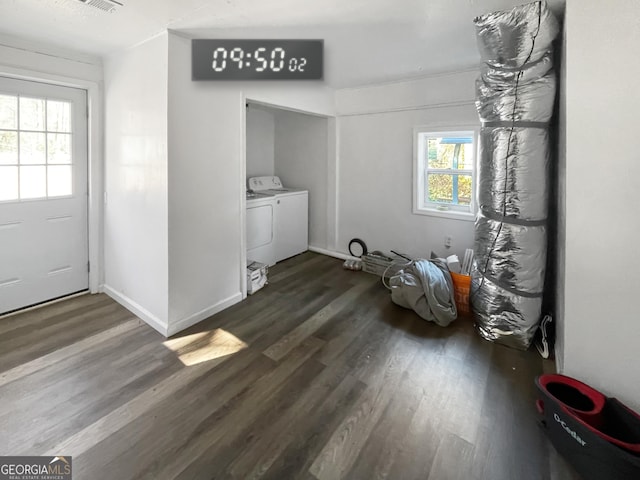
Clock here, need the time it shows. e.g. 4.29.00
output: 9.50.02
